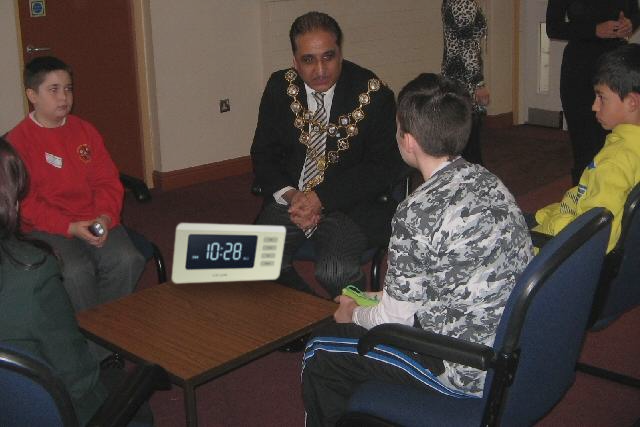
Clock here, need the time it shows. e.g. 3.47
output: 10.28
